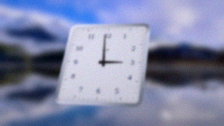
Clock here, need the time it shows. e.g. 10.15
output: 2.59
